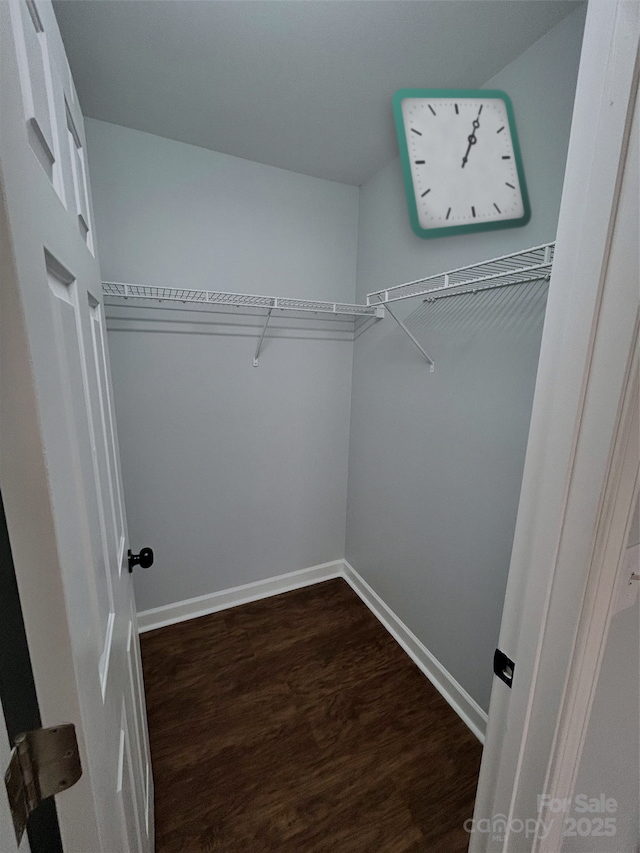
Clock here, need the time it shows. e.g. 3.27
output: 1.05
